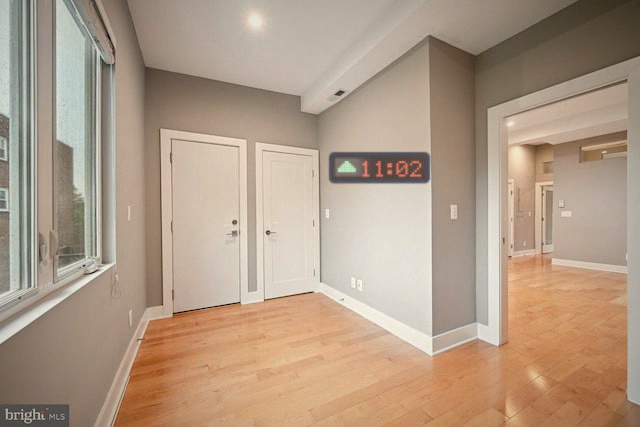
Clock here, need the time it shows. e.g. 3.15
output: 11.02
